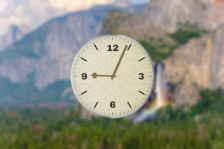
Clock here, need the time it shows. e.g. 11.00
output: 9.04
